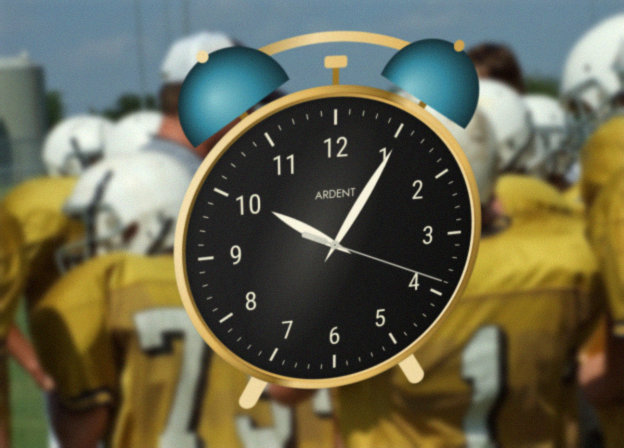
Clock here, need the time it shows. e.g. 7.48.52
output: 10.05.19
